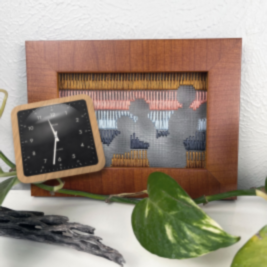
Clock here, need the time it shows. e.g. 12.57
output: 11.32
